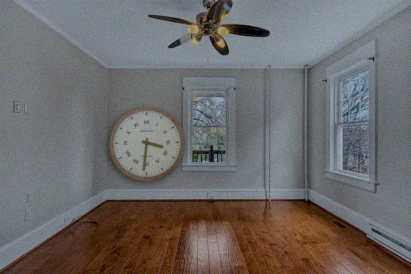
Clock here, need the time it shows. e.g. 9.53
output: 3.31
